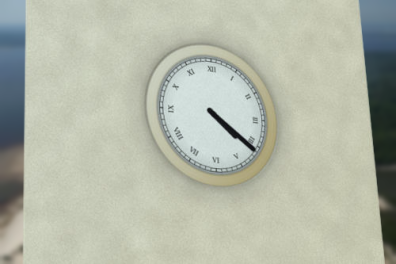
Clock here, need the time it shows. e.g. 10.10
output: 4.21
